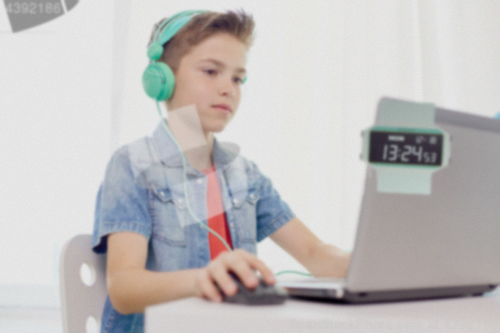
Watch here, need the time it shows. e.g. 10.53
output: 13.24
